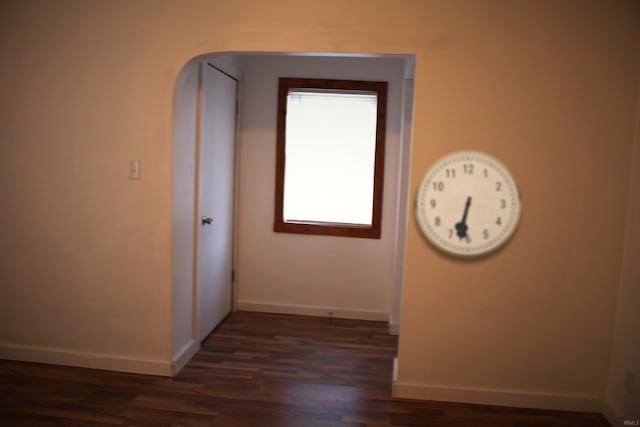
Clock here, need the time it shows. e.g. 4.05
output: 6.32
